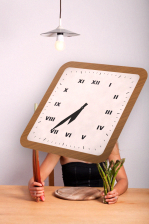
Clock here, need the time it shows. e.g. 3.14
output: 6.36
